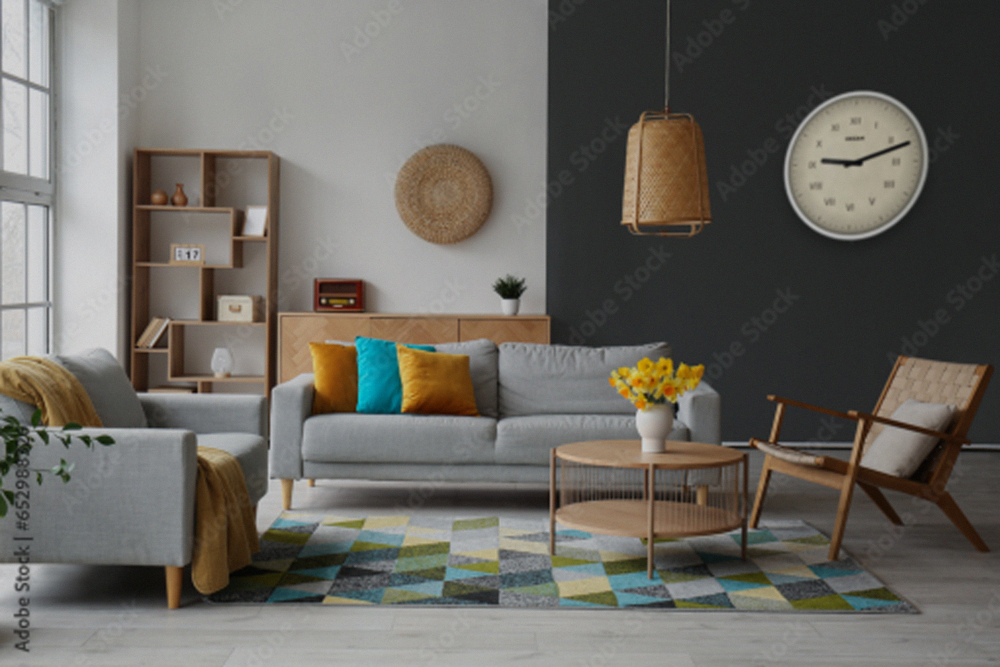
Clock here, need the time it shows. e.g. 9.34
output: 9.12
